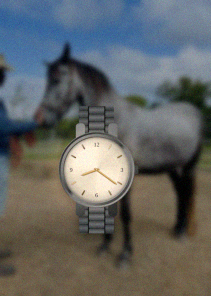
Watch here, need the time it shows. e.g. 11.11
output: 8.21
